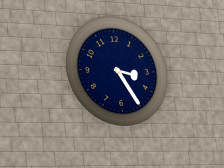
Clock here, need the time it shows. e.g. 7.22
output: 3.25
